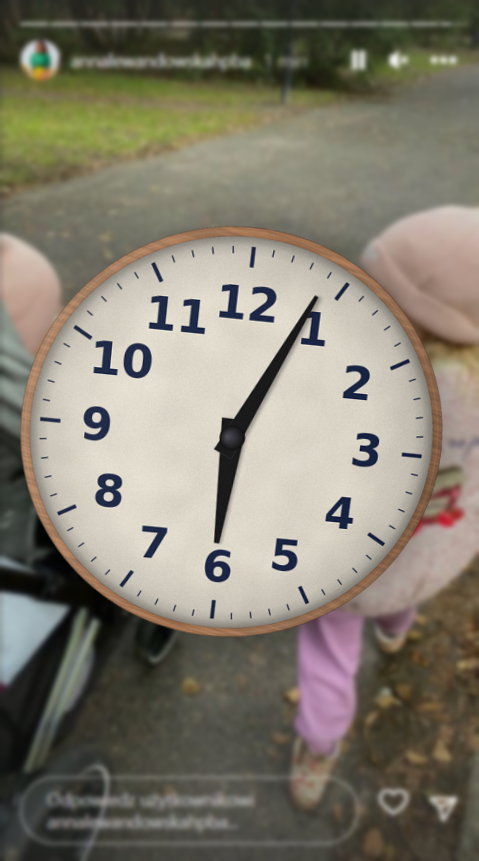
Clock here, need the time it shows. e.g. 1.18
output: 6.04
